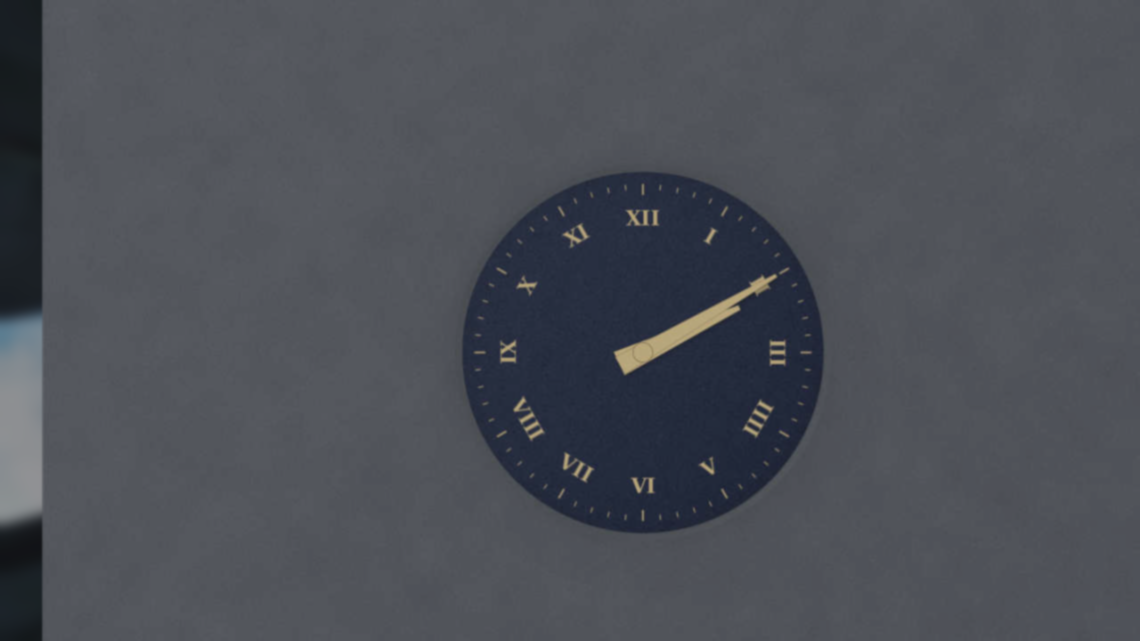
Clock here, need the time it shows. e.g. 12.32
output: 2.10
